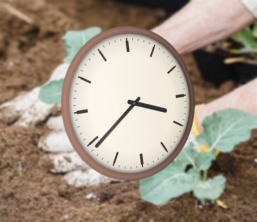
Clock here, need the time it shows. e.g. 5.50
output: 3.39
